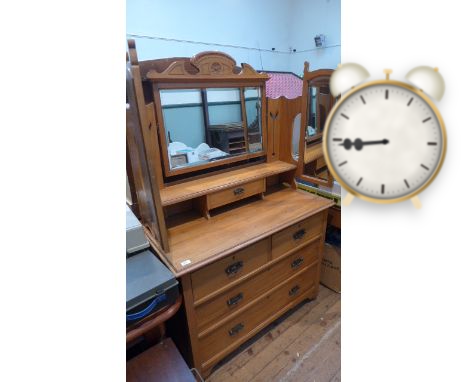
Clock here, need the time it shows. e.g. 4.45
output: 8.44
